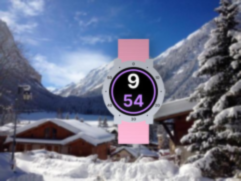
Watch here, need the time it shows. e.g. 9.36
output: 9.54
